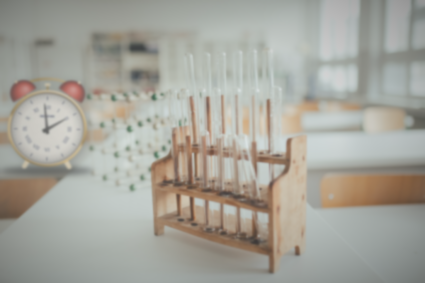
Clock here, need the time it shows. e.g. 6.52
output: 1.59
